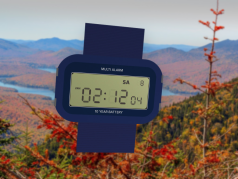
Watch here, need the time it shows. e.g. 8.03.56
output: 2.12.04
